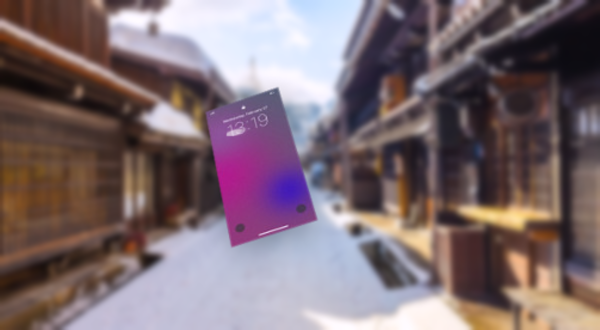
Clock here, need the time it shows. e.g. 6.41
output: 13.19
